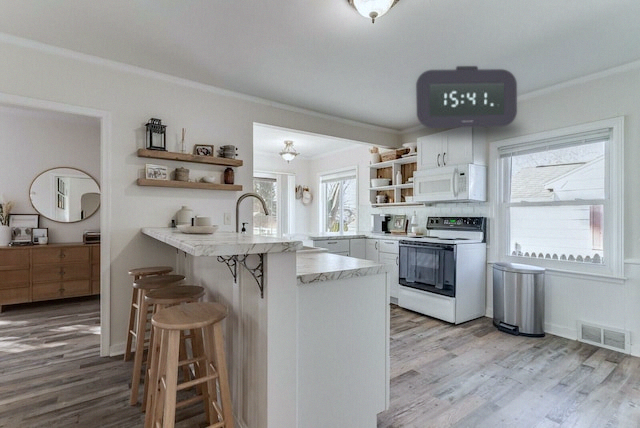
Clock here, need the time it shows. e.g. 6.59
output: 15.41
